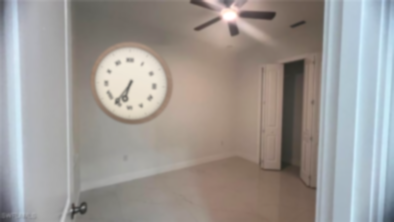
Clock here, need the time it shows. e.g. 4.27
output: 6.36
